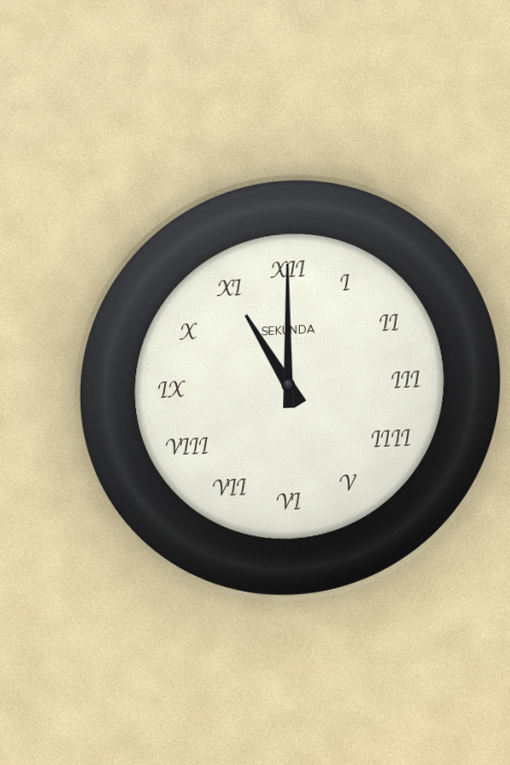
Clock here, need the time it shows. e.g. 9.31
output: 11.00
